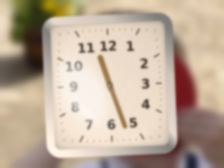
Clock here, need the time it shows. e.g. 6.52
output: 11.27
